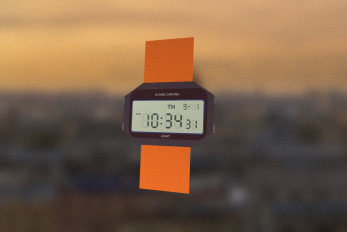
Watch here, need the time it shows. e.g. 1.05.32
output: 10.34.31
